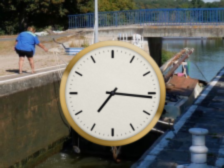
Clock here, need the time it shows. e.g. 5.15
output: 7.16
